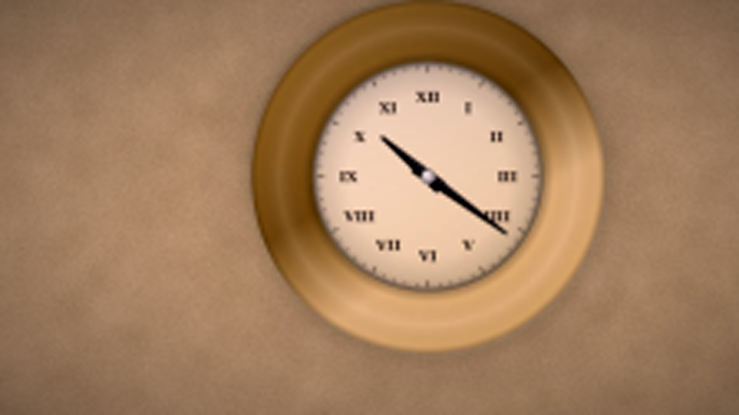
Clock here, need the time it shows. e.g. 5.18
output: 10.21
